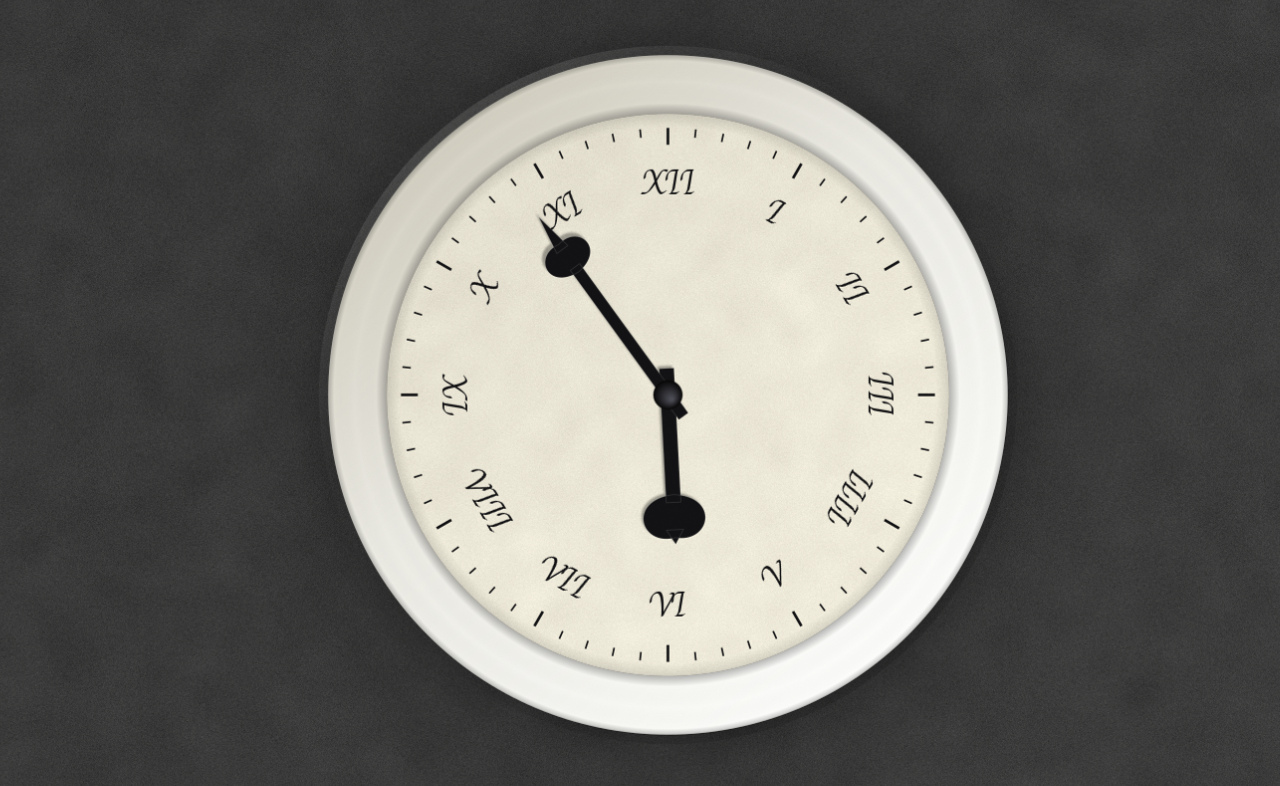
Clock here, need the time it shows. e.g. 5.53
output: 5.54
